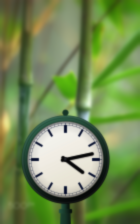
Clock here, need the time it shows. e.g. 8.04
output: 4.13
